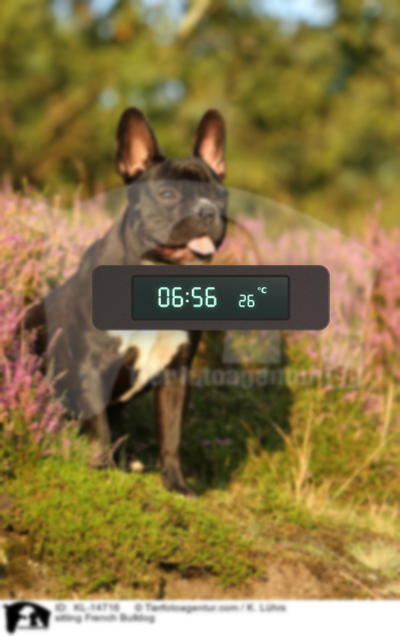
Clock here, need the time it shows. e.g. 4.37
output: 6.56
